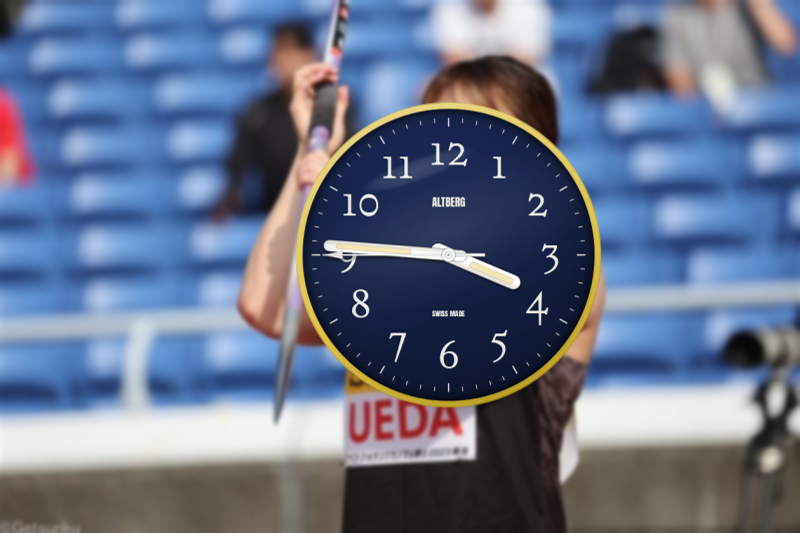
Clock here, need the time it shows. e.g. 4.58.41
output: 3.45.45
